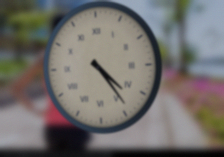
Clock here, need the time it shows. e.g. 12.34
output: 4.24
